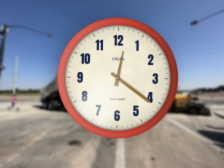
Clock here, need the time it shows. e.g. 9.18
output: 12.21
